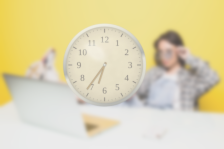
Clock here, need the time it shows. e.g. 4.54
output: 6.36
